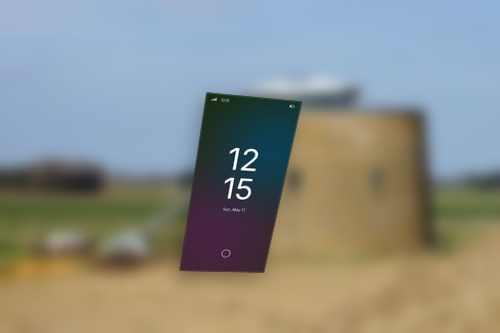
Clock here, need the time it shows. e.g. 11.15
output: 12.15
